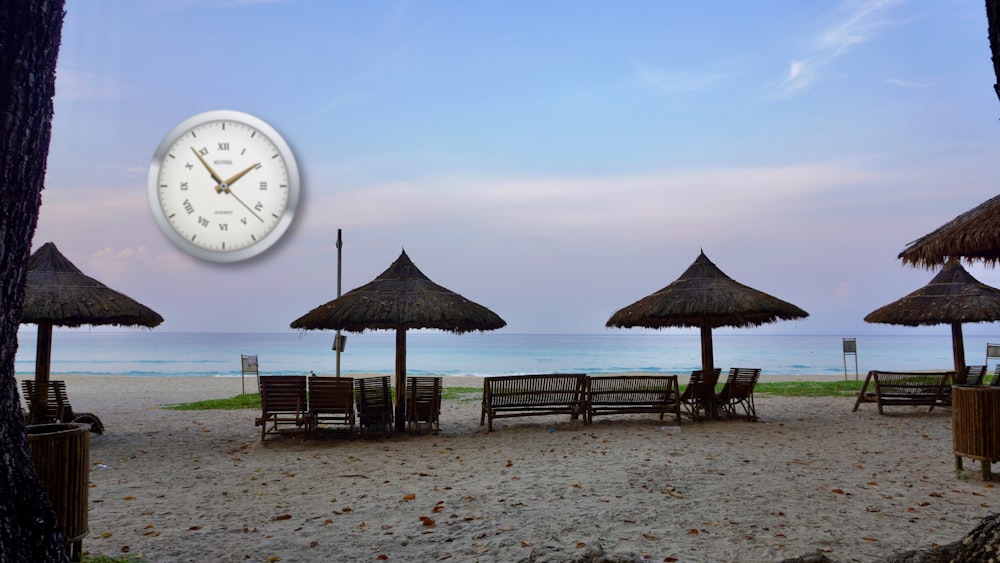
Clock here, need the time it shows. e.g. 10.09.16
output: 1.53.22
